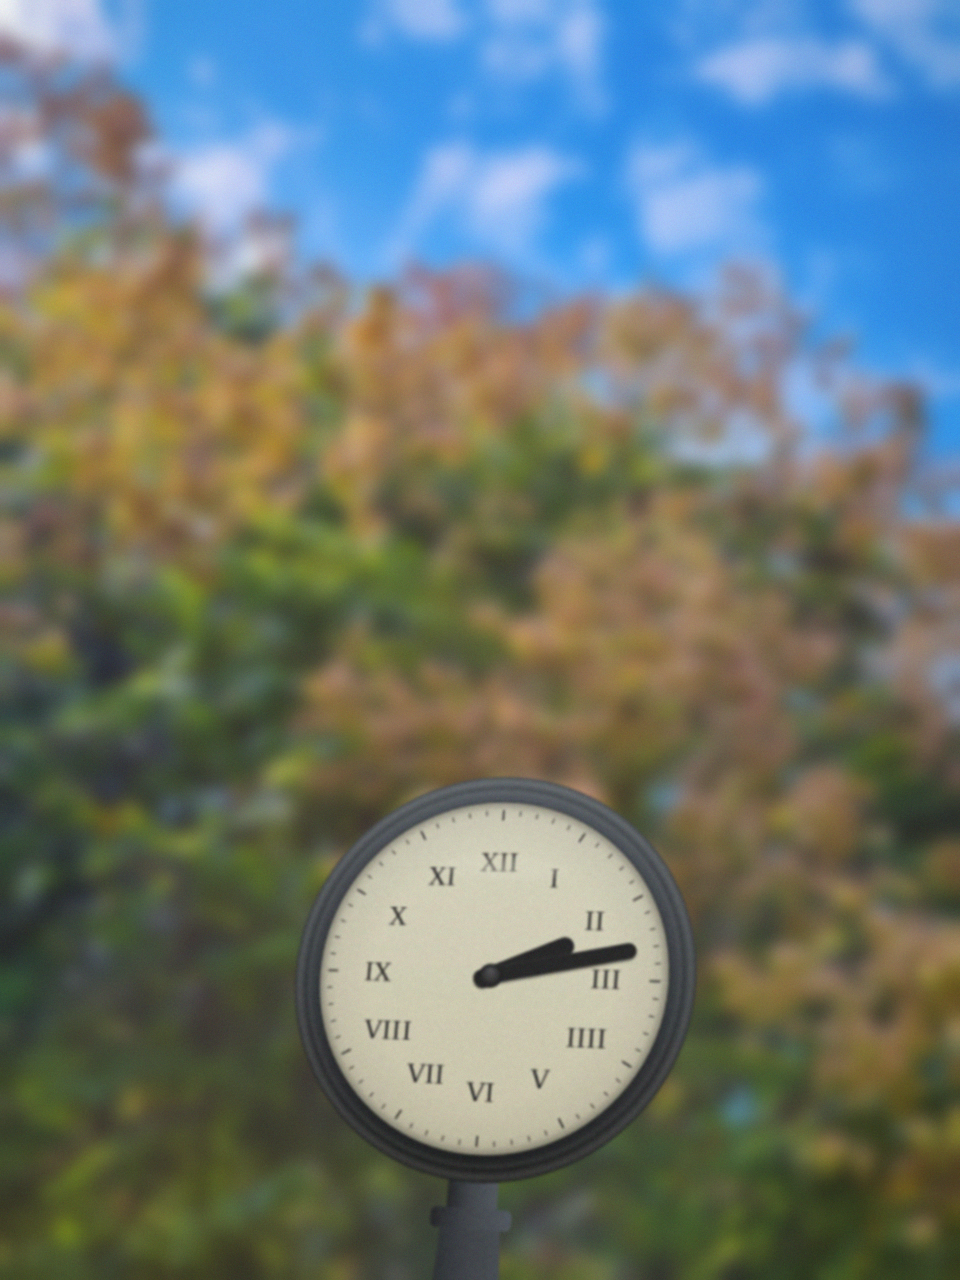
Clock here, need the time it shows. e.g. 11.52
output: 2.13
